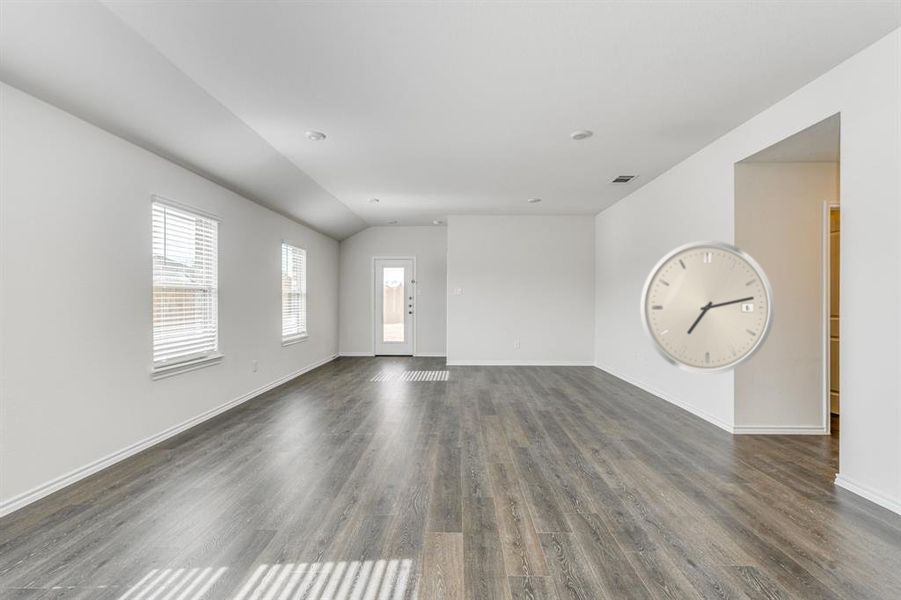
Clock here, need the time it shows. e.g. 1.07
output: 7.13
